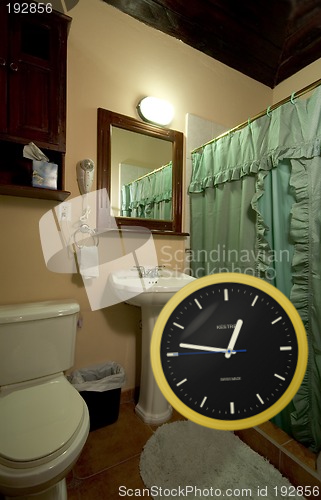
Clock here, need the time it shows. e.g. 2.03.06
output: 12.46.45
